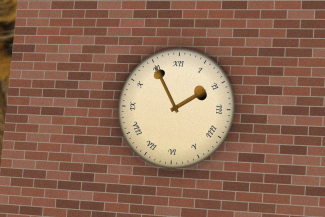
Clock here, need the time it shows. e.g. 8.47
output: 1.55
